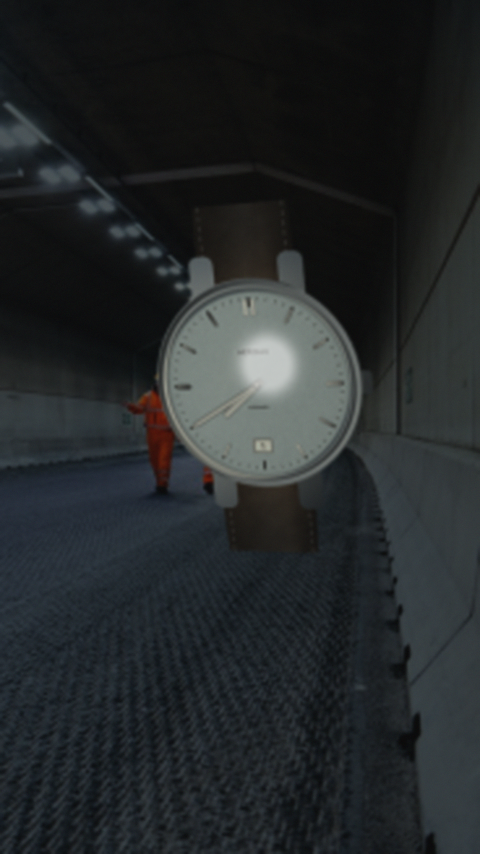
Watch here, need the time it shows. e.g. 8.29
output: 7.40
